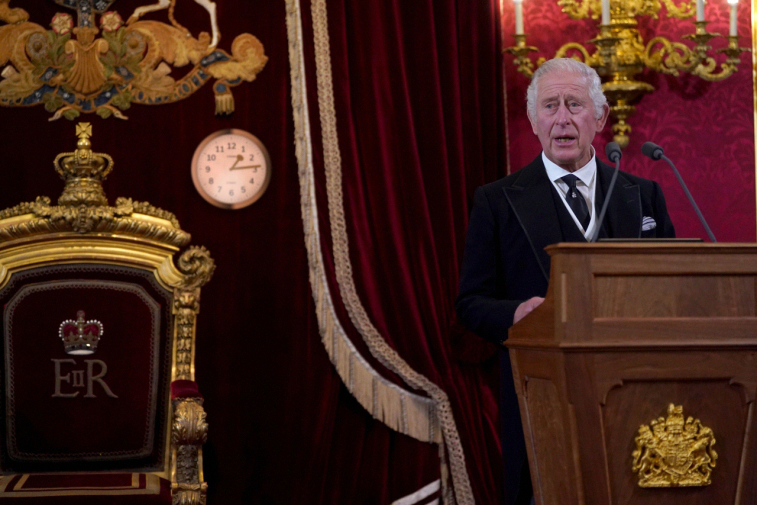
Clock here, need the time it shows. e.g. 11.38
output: 1.14
